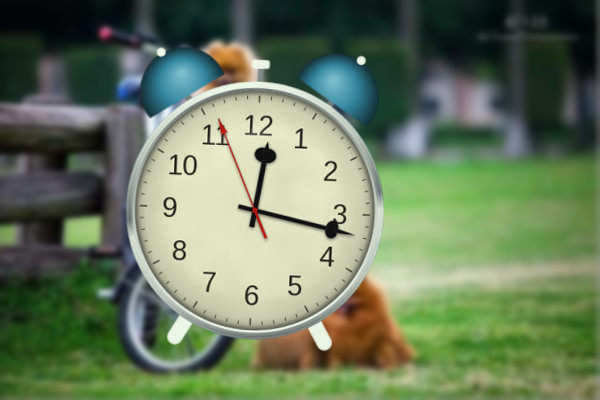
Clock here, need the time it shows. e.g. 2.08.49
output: 12.16.56
